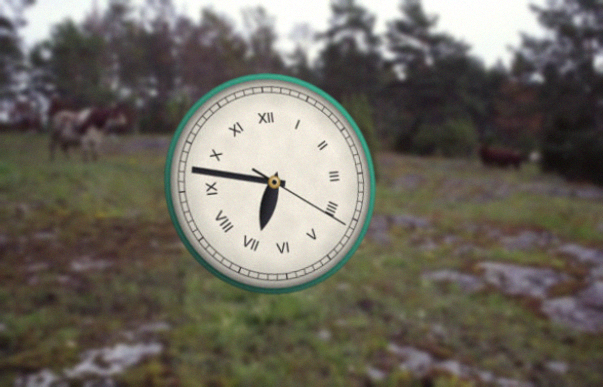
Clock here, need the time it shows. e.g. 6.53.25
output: 6.47.21
